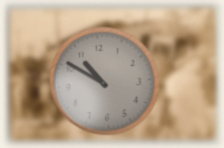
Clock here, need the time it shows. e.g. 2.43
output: 10.51
